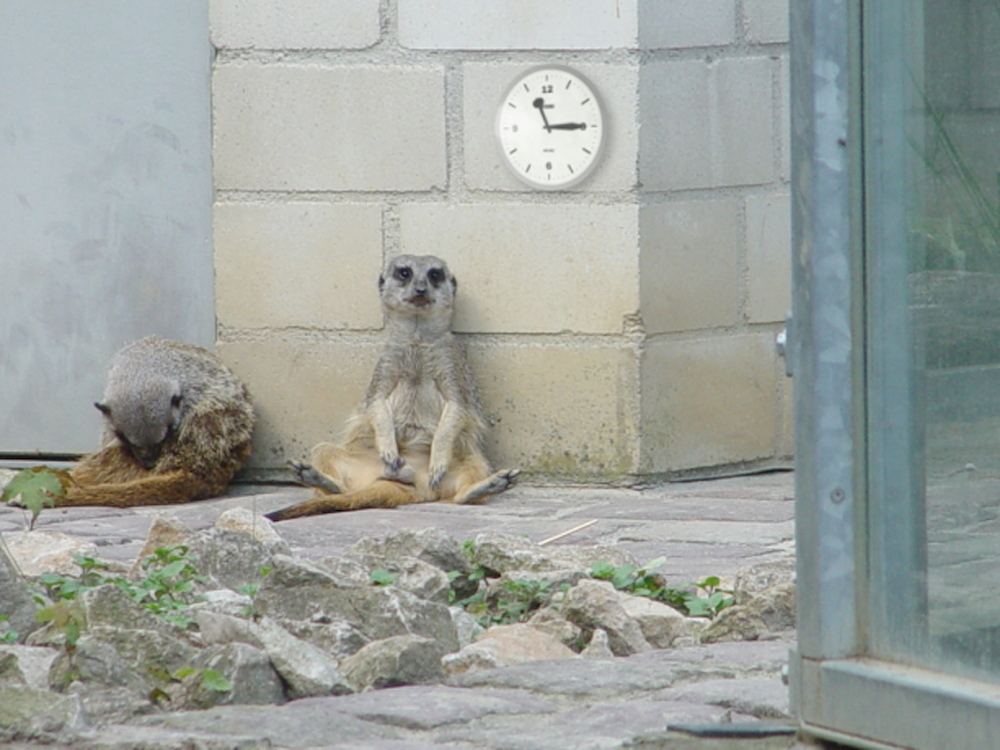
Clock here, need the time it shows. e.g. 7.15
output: 11.15
